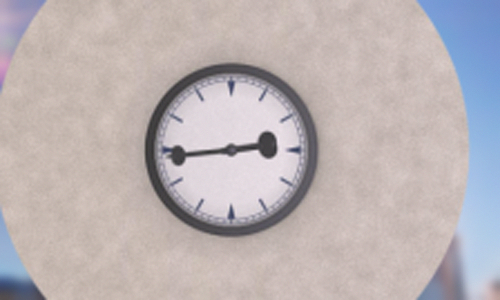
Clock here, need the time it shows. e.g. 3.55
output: 2.44
